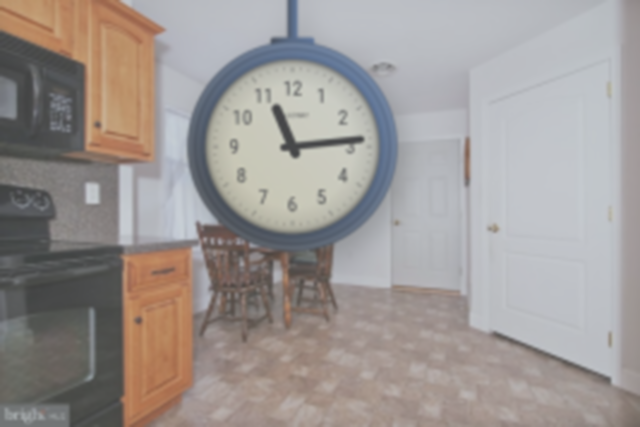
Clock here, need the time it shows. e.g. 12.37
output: 11.14
